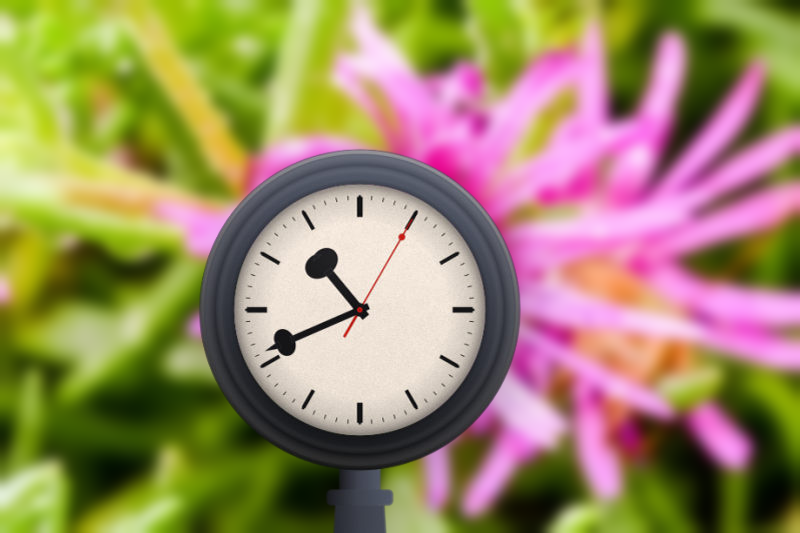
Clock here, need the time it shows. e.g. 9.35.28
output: 10.41.05
